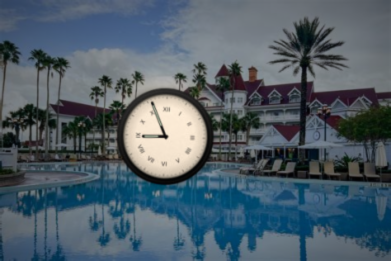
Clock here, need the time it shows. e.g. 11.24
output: 8.56
